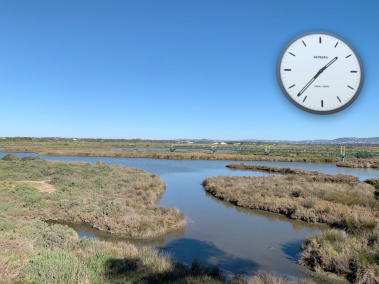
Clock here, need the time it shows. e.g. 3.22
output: 1.37
